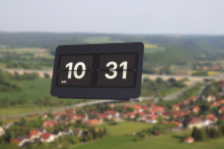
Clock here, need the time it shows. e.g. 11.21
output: 10.31
